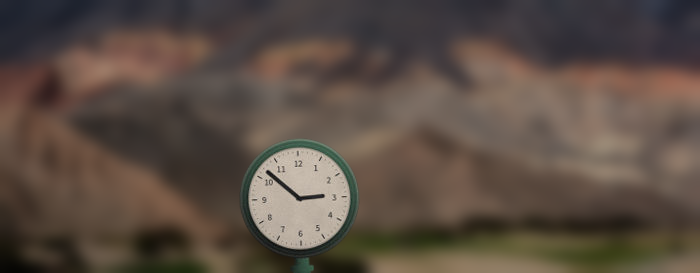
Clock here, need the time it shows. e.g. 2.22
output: 2.52
